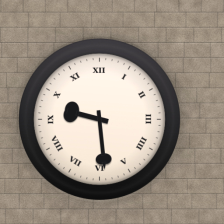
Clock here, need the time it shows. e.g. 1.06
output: 9.29
